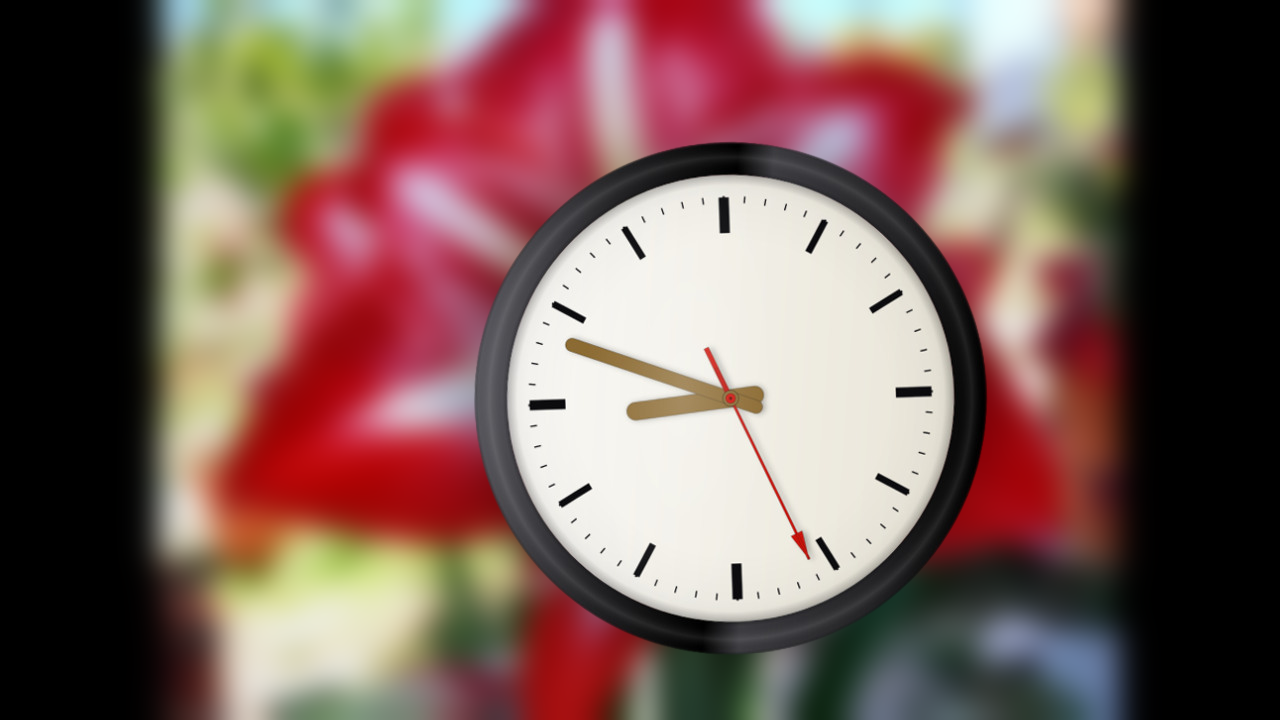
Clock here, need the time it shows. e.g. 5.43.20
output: 8.48.26
